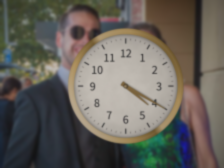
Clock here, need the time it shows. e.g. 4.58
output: 4.20
